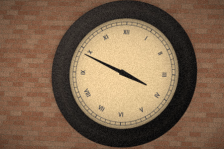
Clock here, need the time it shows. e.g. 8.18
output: 3.49
